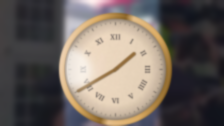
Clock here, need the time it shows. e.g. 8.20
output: 1.40
